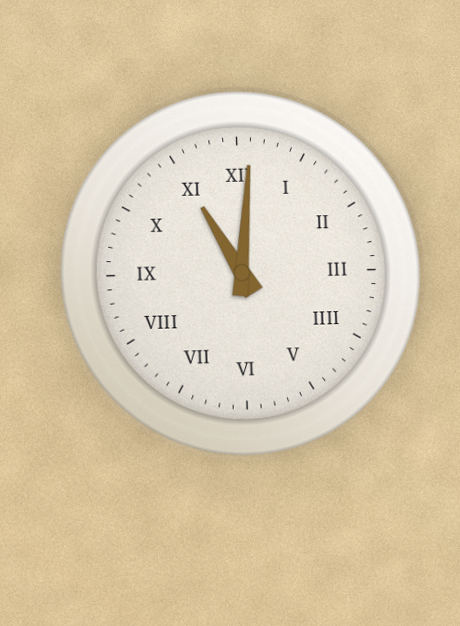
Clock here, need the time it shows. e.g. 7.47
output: 11.01
